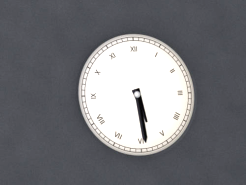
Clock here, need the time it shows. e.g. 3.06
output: 5.29
